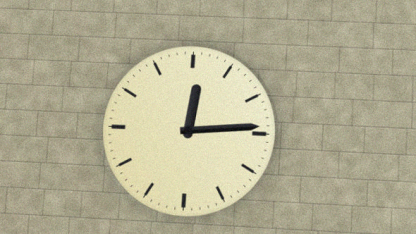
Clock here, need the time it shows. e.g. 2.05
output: 12.14
